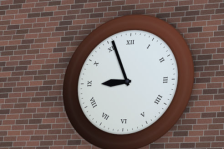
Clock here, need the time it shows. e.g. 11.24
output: 8.56
